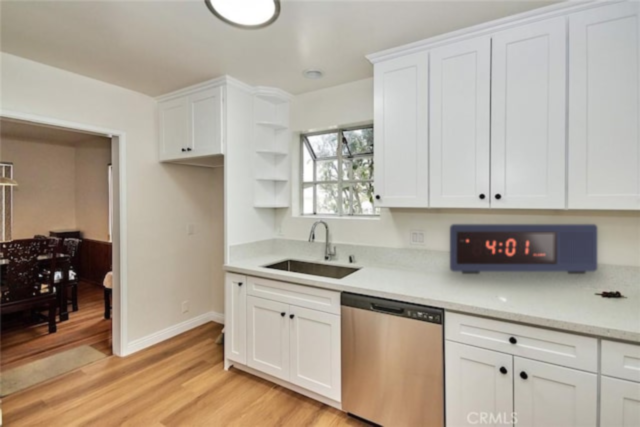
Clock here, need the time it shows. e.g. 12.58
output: 4.01
